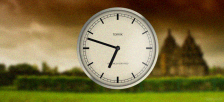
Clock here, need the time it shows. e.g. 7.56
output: 6.48
